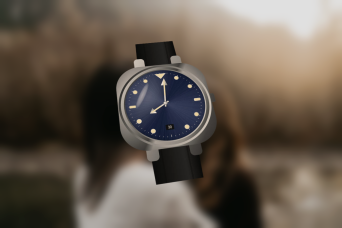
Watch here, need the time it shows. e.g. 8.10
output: 8.01
